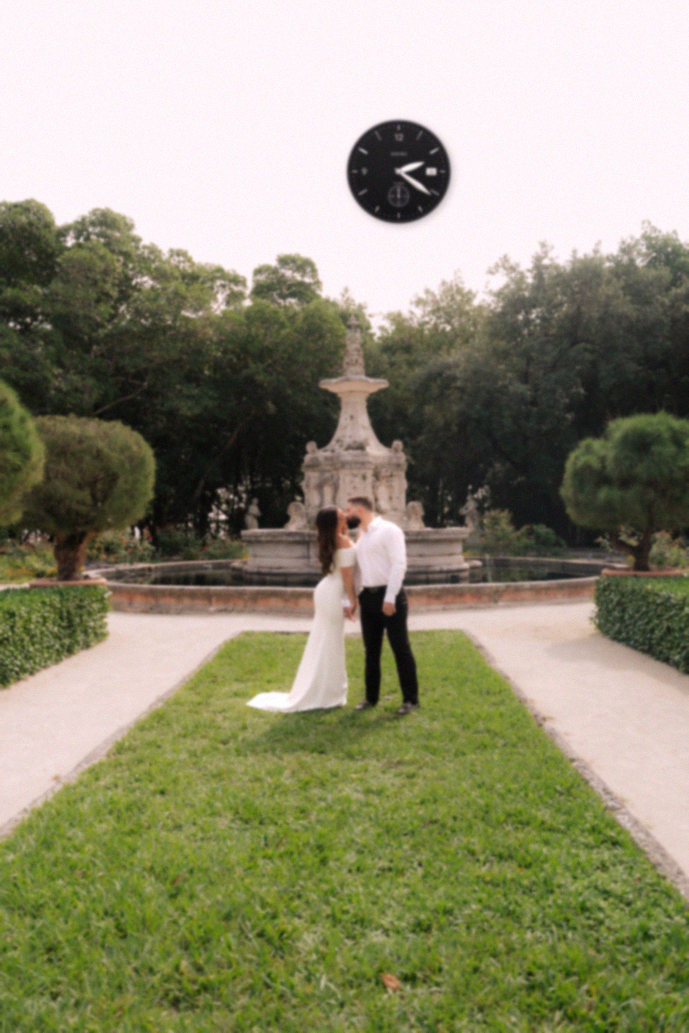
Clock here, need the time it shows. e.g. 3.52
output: 2.21
